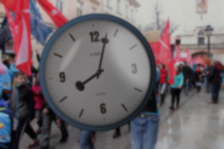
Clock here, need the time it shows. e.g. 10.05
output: 8.03
